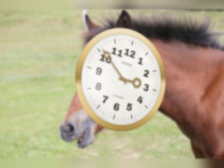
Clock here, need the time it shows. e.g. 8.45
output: 2.51
